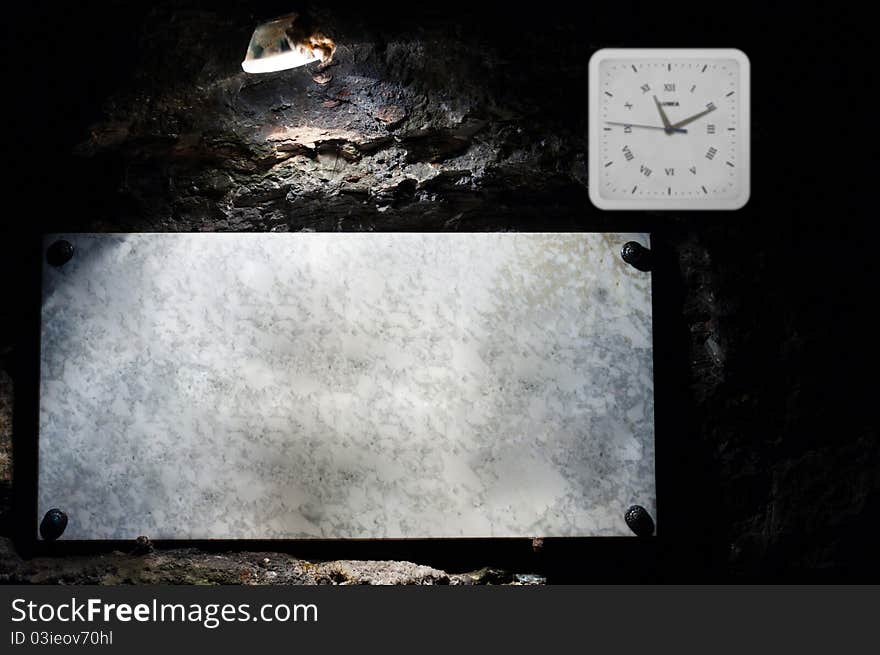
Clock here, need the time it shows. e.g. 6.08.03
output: 11.10.46
